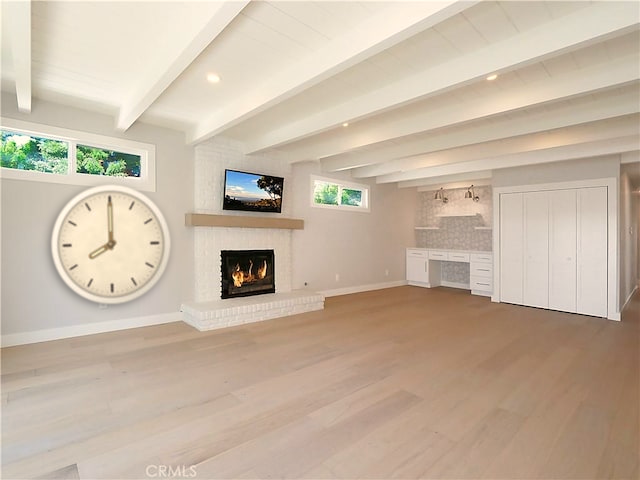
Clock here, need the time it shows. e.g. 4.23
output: 8.00
